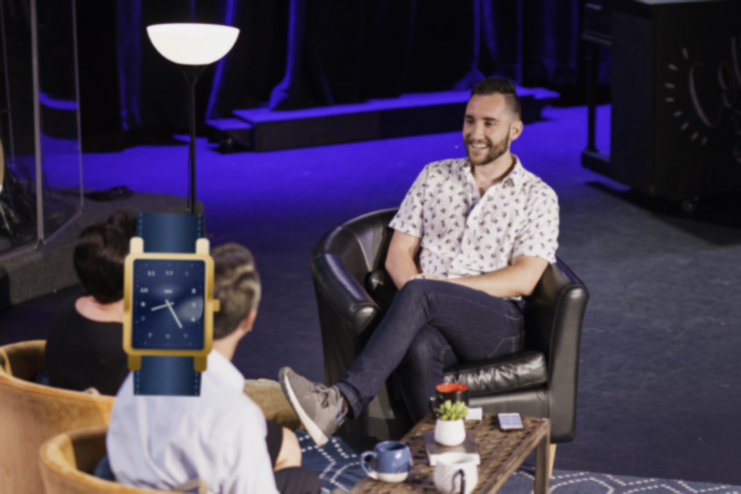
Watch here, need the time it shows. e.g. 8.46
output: 8.25
